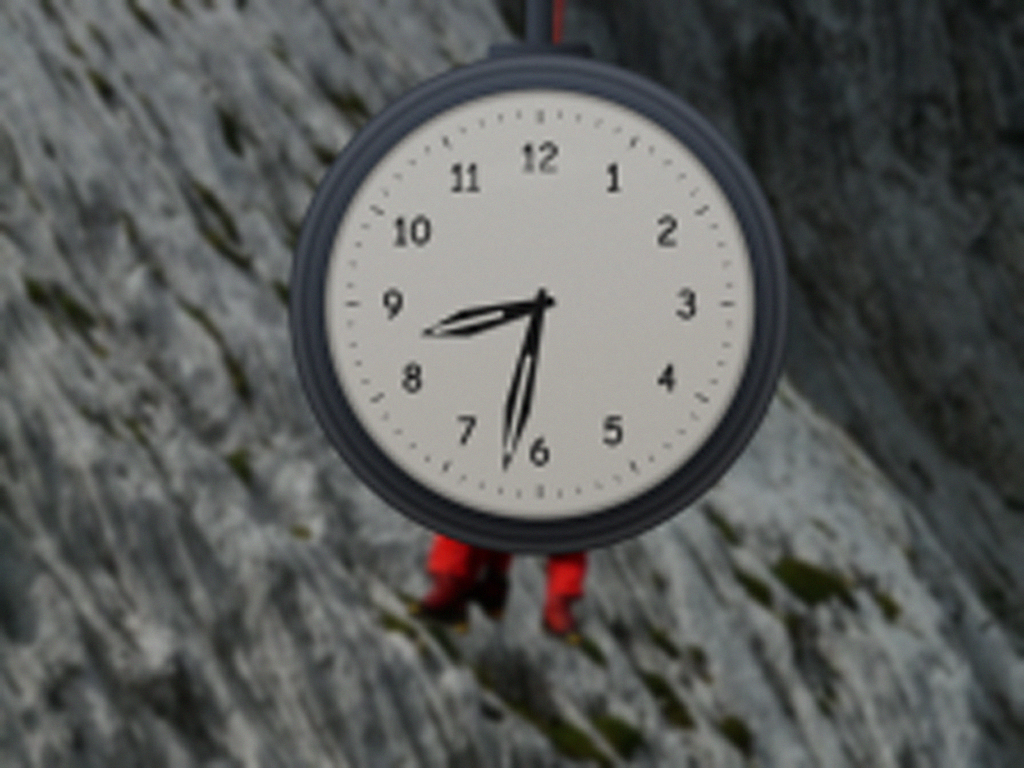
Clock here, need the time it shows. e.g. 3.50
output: 8.32
